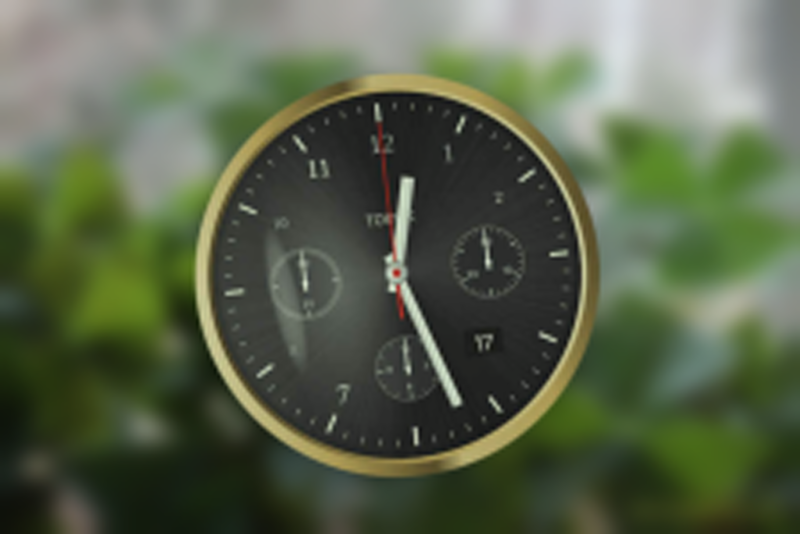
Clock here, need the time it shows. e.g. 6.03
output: 12.27
